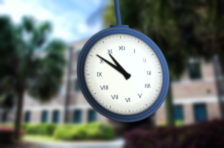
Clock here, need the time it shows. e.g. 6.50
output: 10.51
